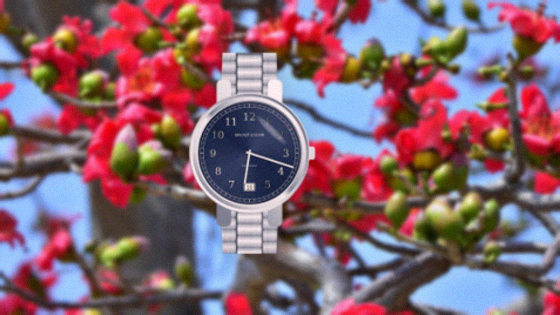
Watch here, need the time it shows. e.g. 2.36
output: 6.18
